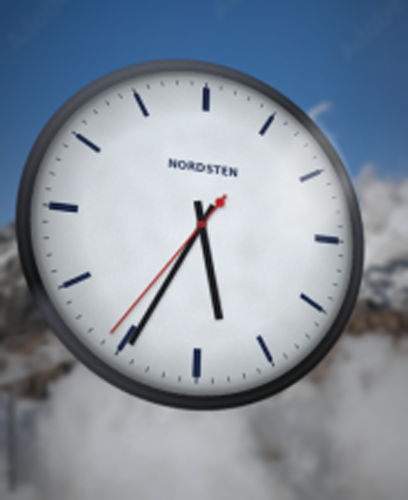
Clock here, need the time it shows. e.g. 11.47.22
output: 5.34.36
